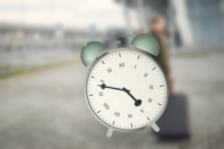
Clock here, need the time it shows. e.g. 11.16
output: 4.48
